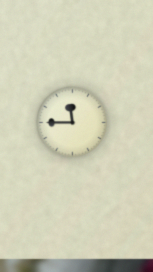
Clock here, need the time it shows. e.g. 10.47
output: 11.45
